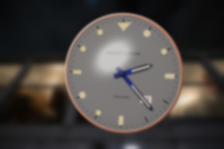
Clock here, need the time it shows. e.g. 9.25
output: 2.23
